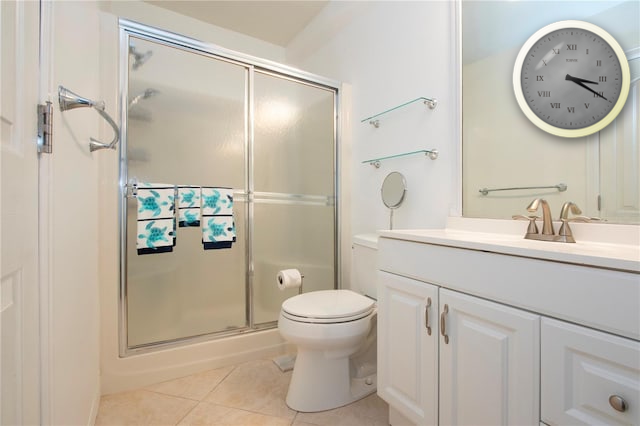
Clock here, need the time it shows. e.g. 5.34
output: 3.20
